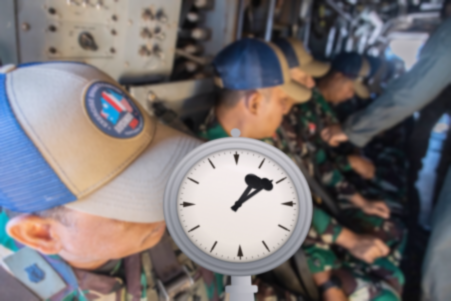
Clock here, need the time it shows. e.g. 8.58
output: 1.09
